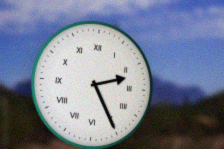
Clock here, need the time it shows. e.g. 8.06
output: 2.25
